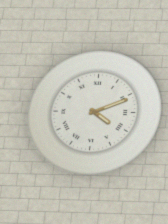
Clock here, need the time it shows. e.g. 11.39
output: 4.11
